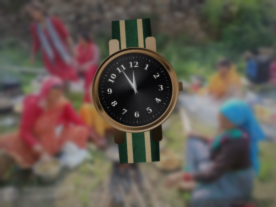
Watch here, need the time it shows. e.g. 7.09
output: 11.55
